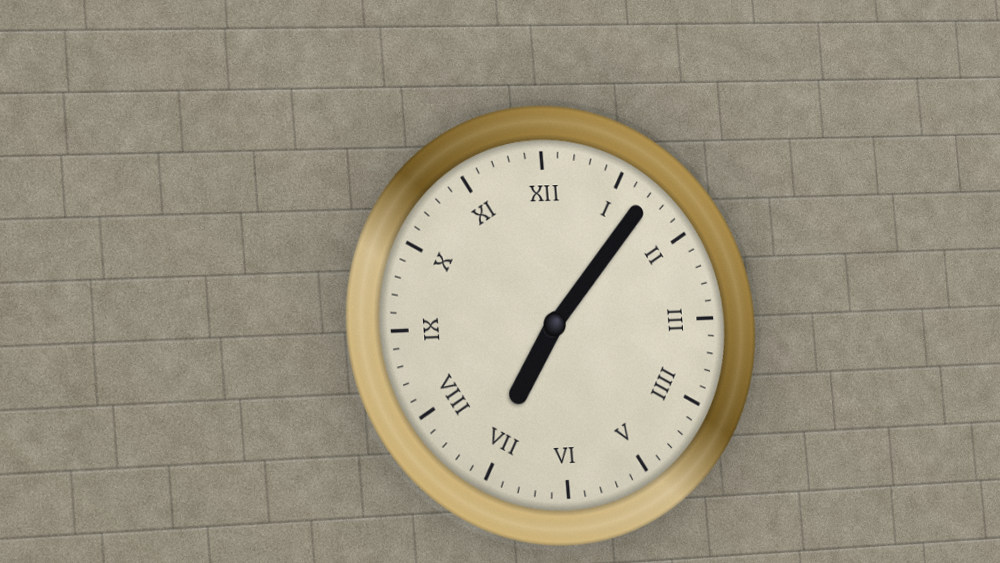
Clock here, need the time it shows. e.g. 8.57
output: 7.07
